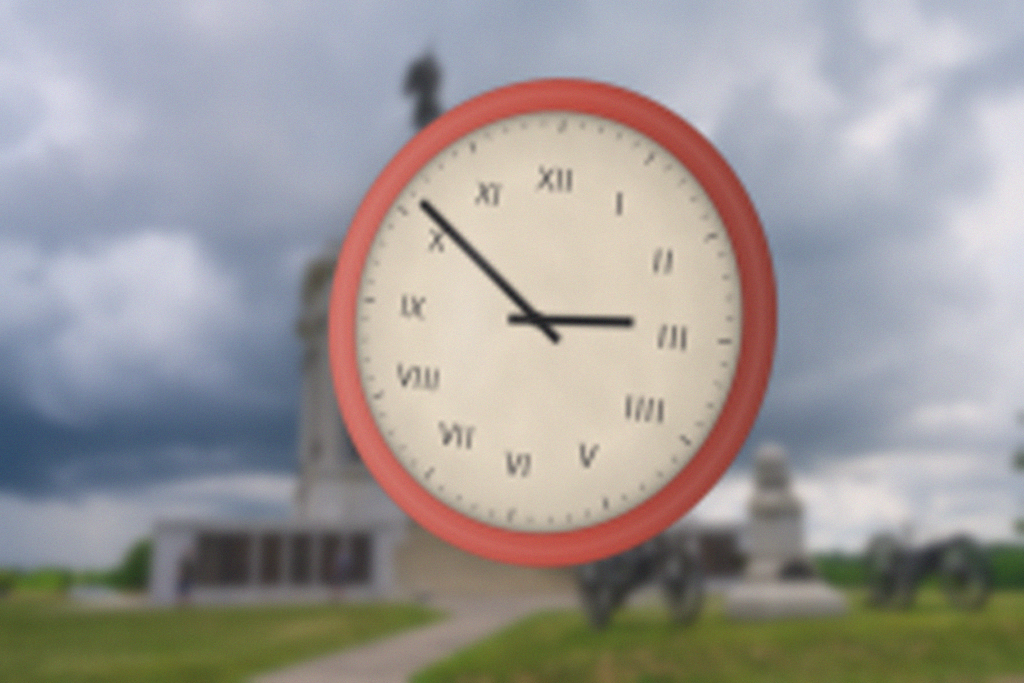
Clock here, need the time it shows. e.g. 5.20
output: 2.51
